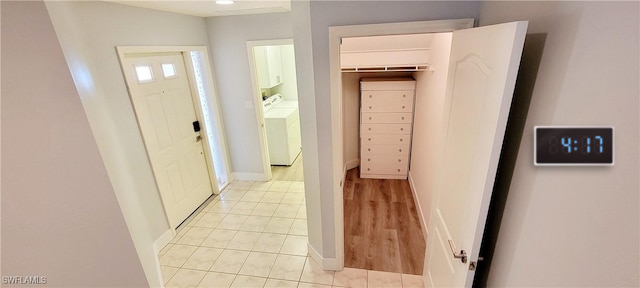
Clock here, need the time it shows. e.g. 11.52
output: 4.17
